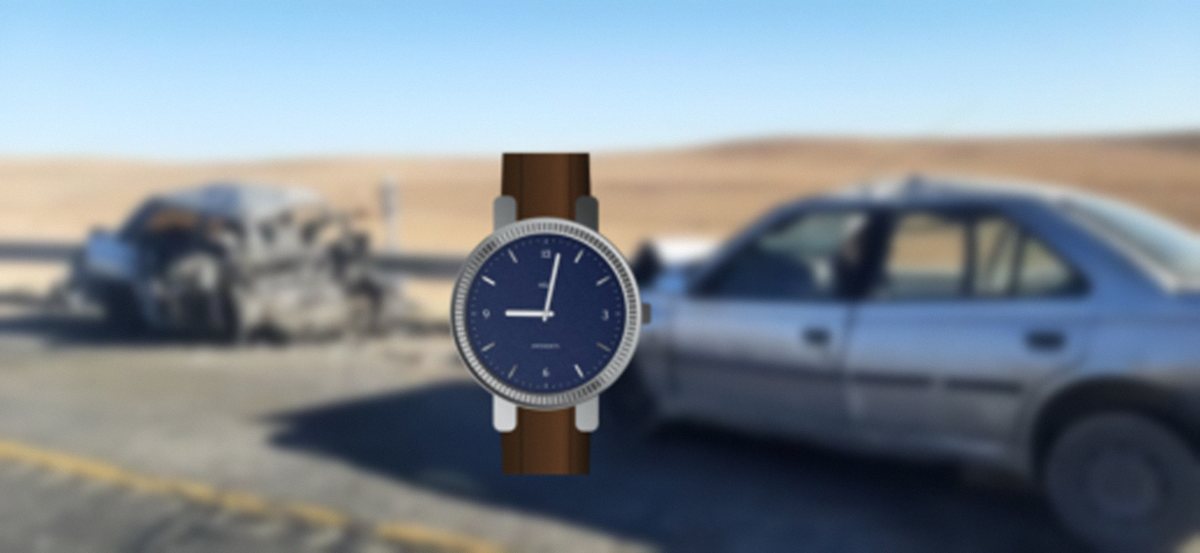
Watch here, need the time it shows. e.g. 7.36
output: 9.02
